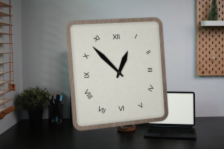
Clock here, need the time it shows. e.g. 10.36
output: 12.53
